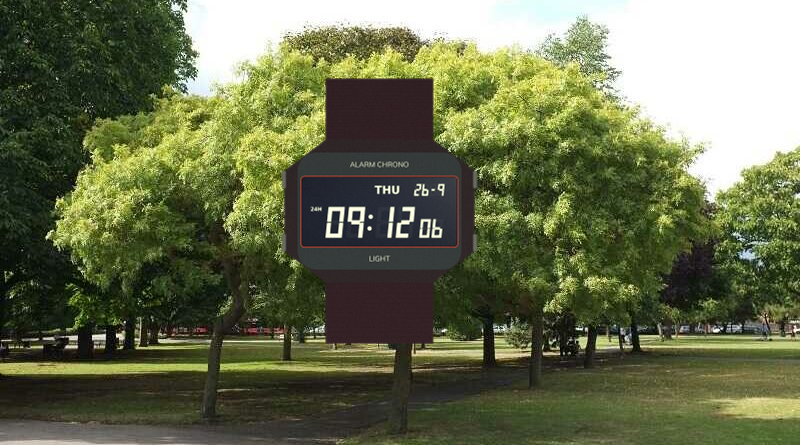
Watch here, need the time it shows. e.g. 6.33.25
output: 9.12.06
